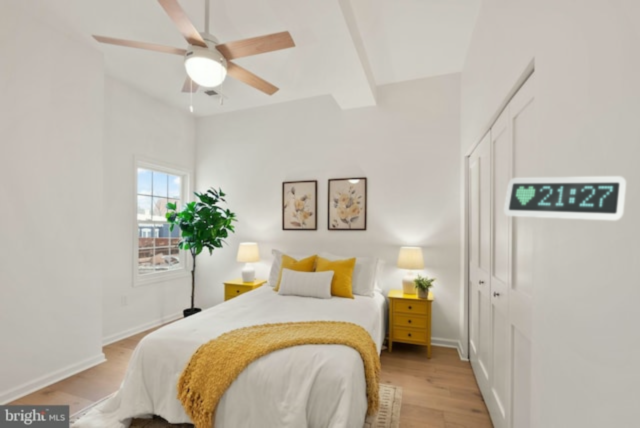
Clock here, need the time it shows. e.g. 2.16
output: 21.27
